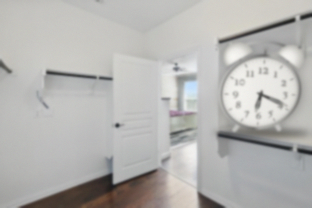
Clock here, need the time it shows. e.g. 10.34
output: 6.19
